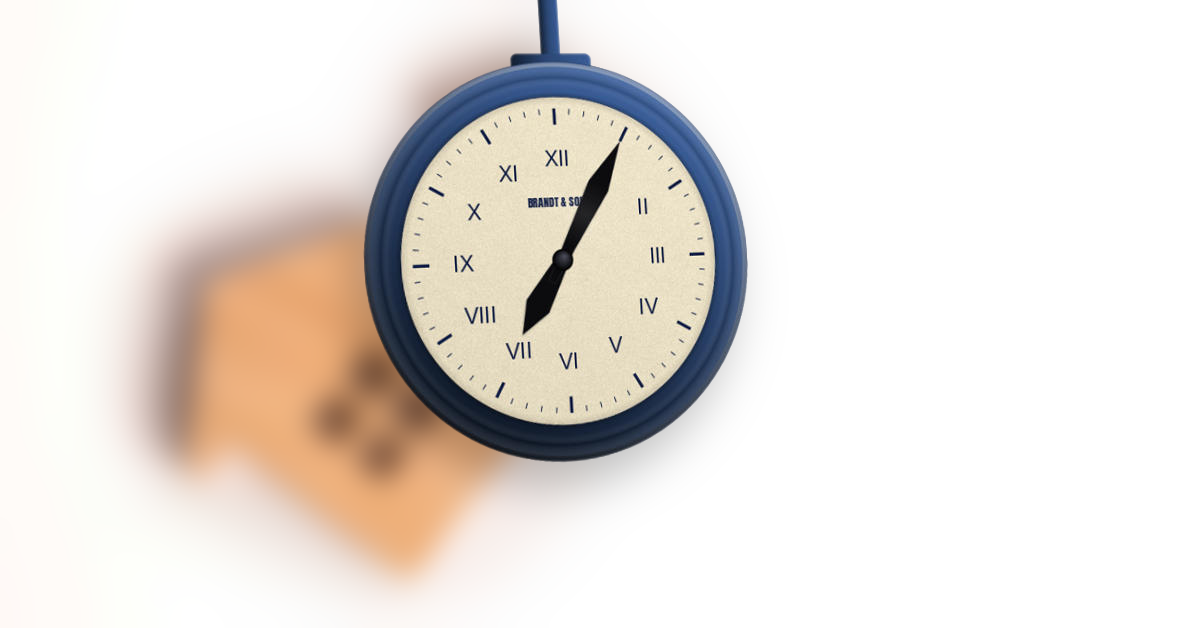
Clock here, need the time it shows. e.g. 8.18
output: 7.05
